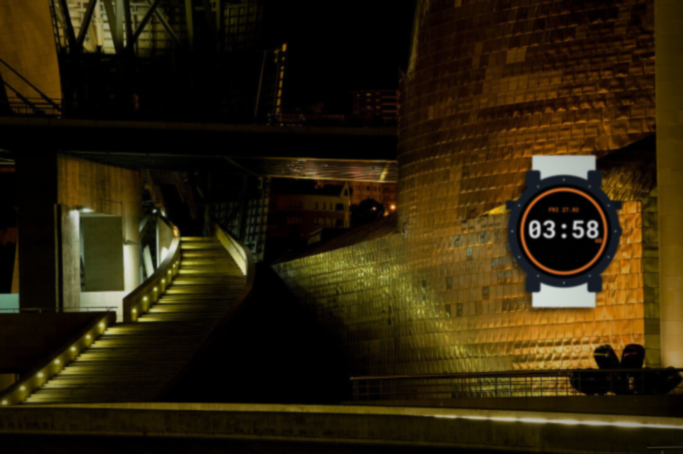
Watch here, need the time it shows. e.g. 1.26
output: 3.58
